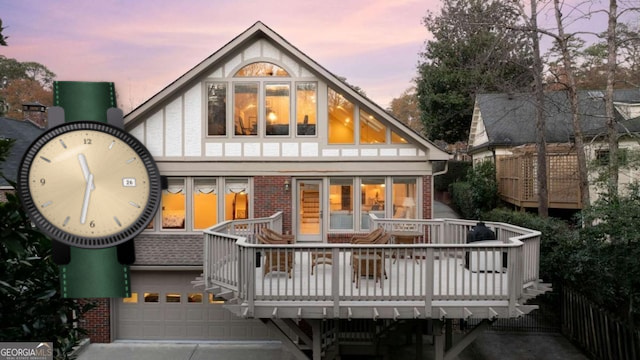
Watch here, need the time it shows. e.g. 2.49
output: 11.32
